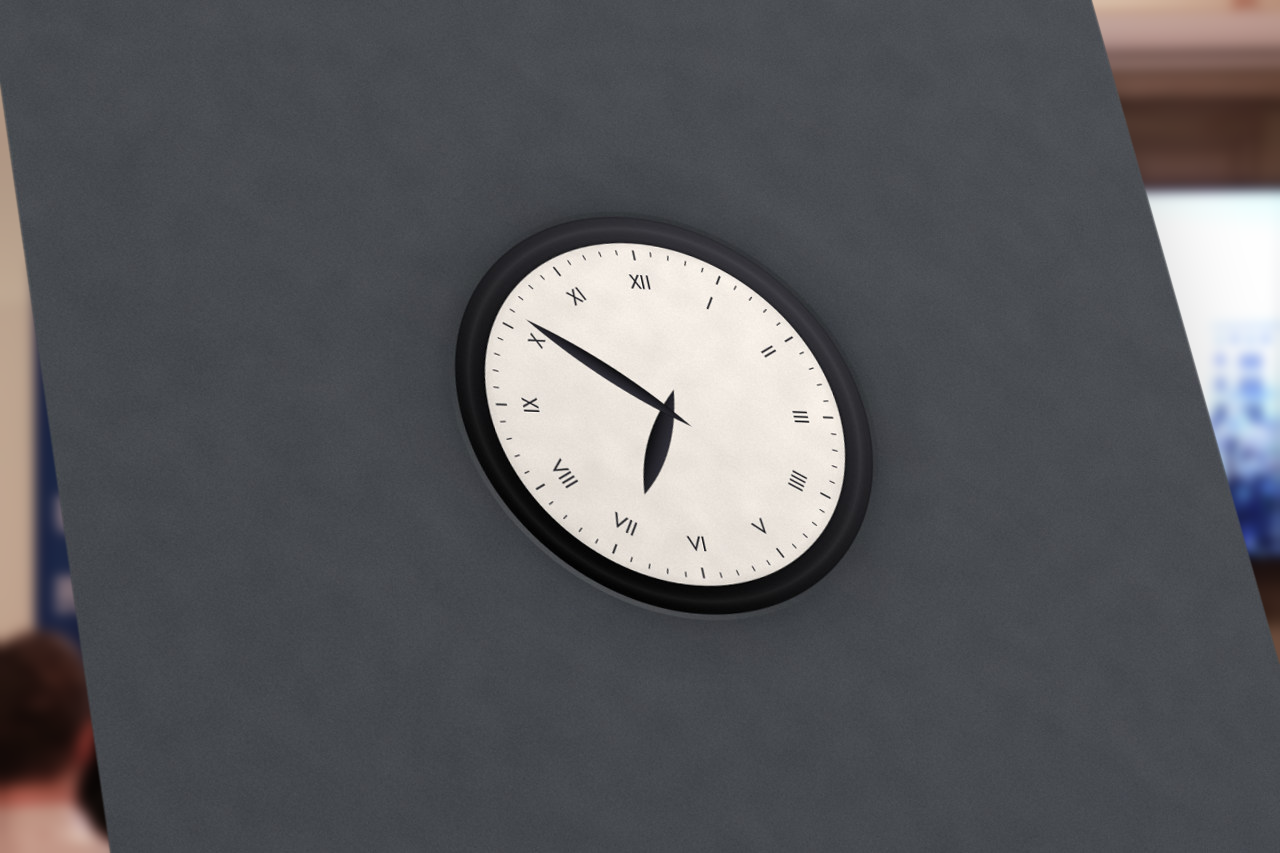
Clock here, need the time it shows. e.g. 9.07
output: 6.51
